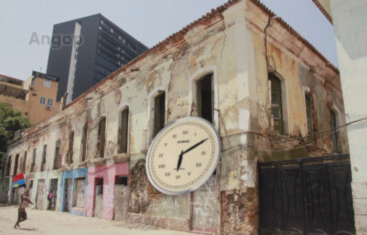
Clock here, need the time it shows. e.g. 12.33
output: 6.10
